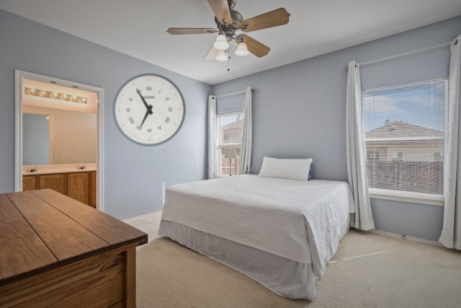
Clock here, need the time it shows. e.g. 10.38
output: 6.55
